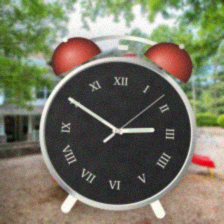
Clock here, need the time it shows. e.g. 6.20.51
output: 2.50.08
